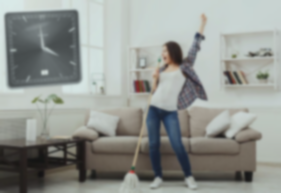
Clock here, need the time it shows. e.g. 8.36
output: 3.59
